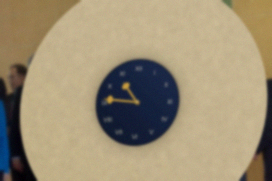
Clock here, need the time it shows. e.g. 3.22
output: 10.46
